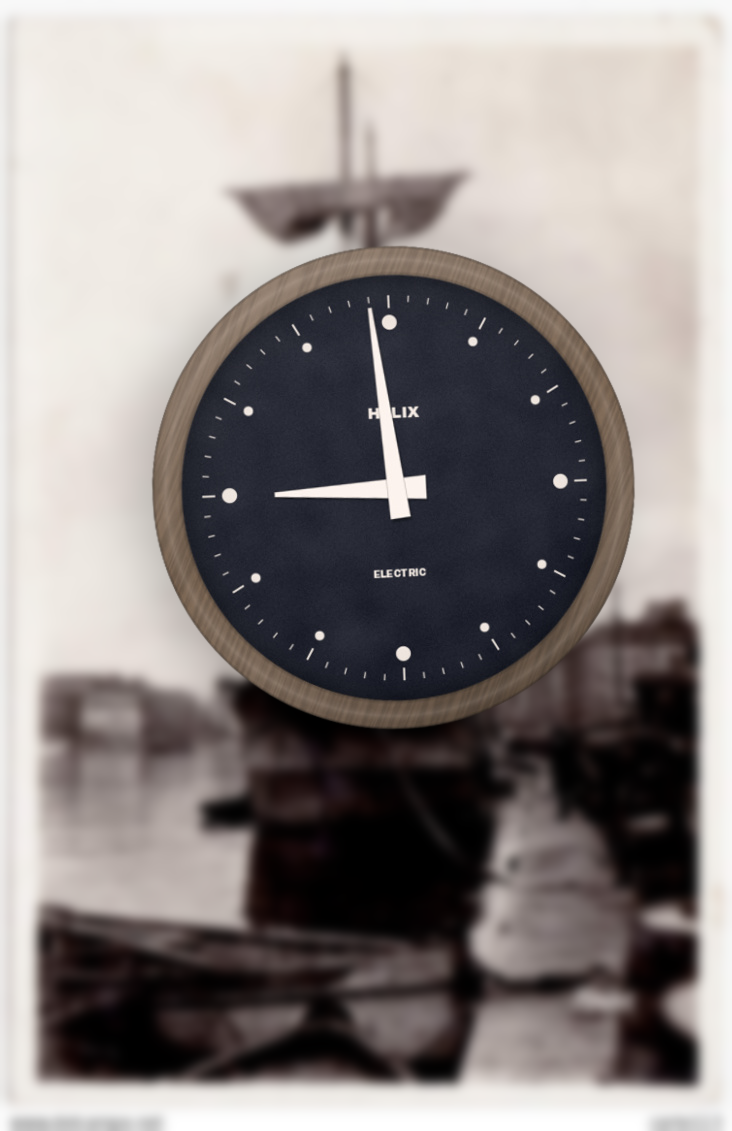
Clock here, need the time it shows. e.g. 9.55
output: 8.59
